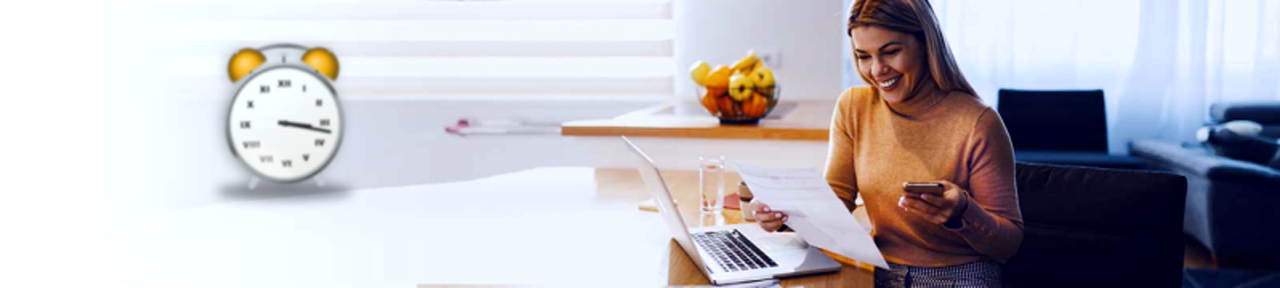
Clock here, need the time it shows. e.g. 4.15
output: 3.17
